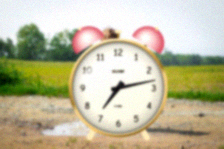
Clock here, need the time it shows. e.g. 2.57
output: 7.13
